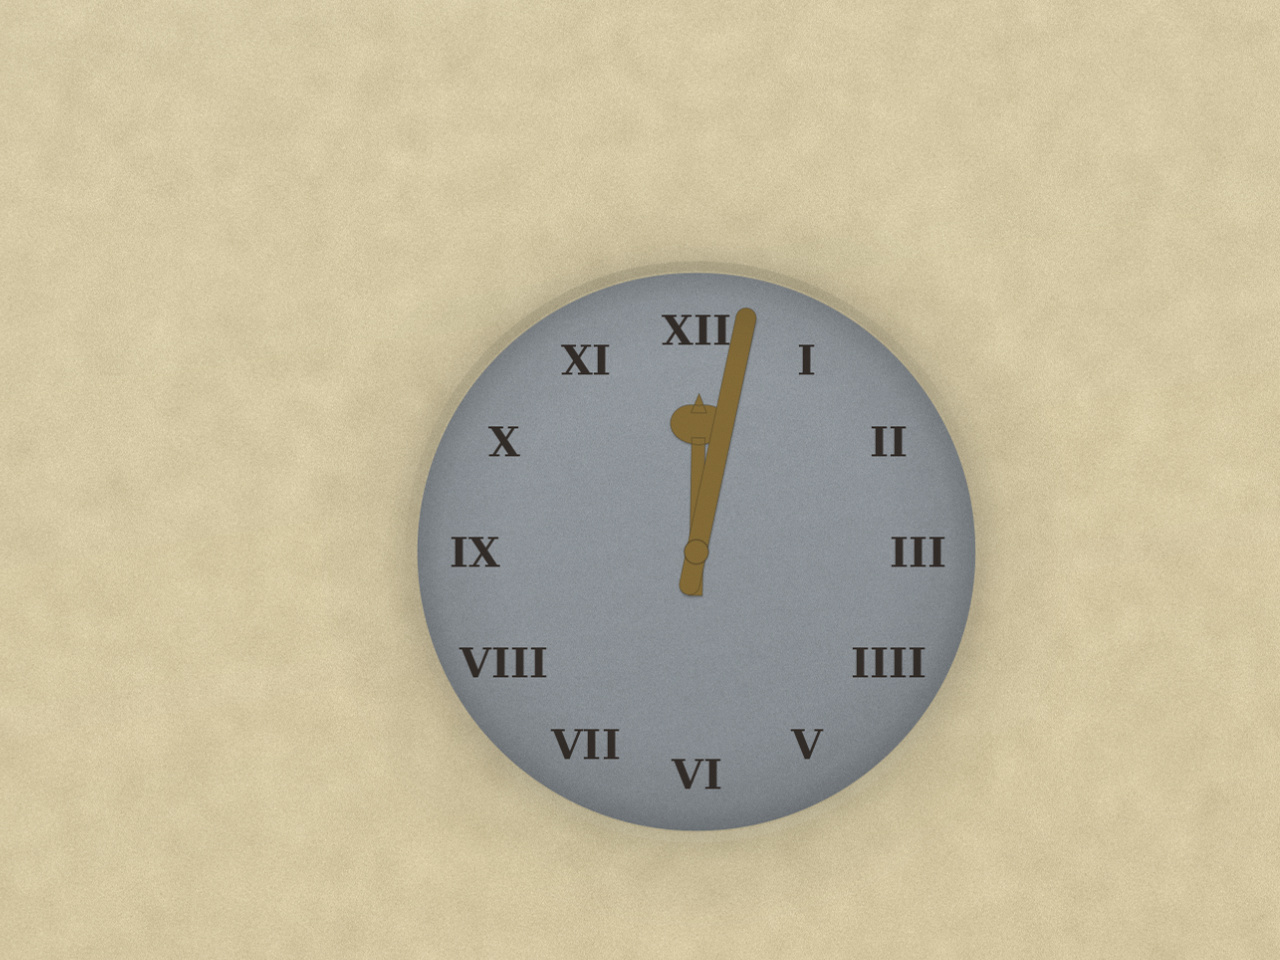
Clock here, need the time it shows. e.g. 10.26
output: 12.02
